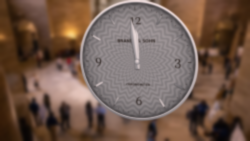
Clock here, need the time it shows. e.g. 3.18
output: 11.59
